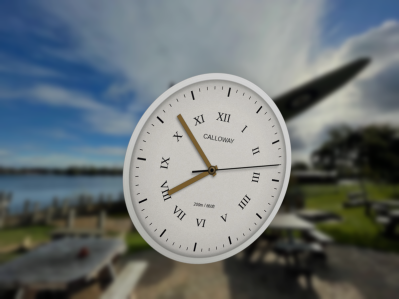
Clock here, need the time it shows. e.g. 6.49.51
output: 7.52.13
